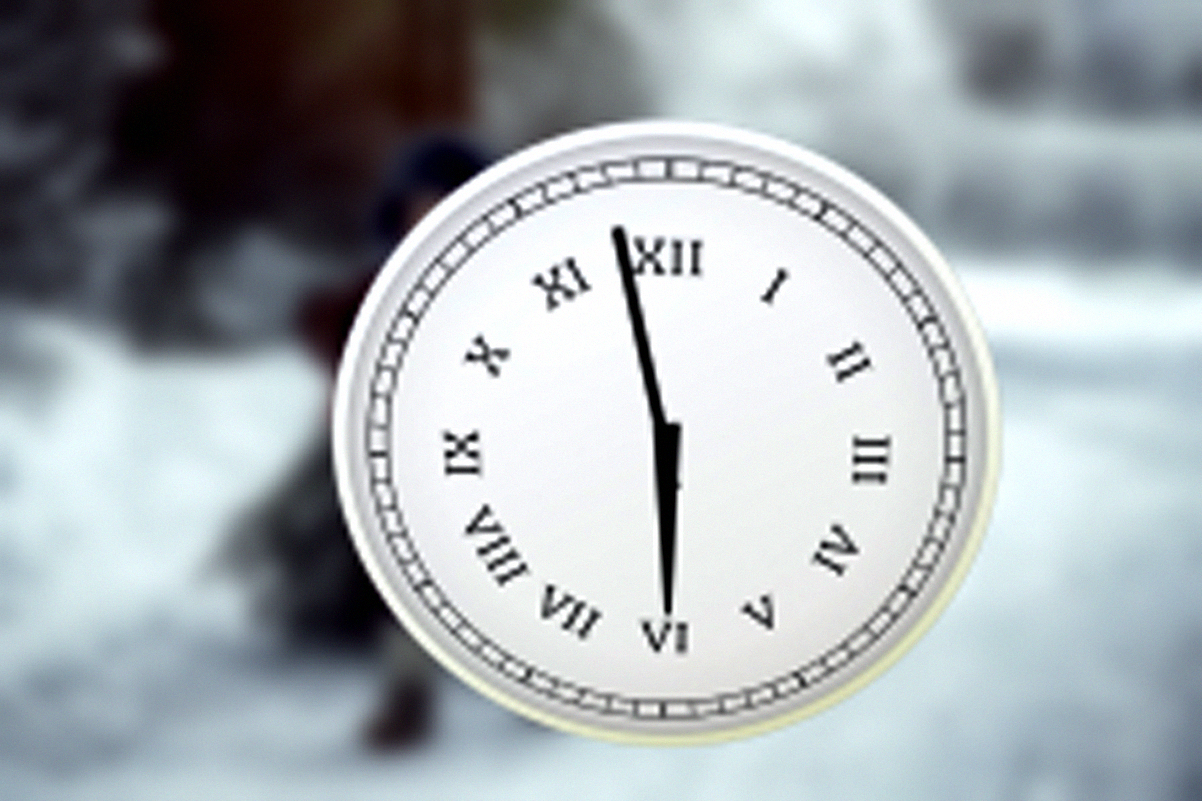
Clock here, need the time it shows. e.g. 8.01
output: 5.58
